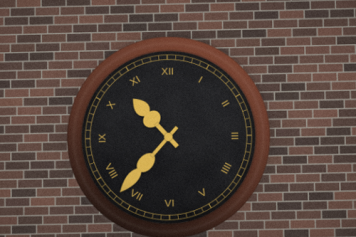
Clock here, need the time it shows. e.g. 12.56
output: 10.37
